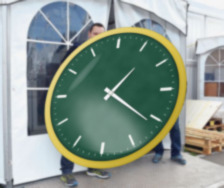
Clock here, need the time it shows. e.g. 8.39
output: 1.21
